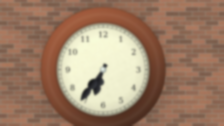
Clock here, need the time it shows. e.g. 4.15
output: 6.36
